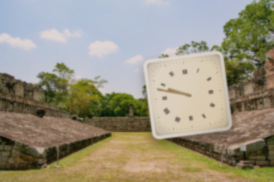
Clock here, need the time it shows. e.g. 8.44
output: 9.48
